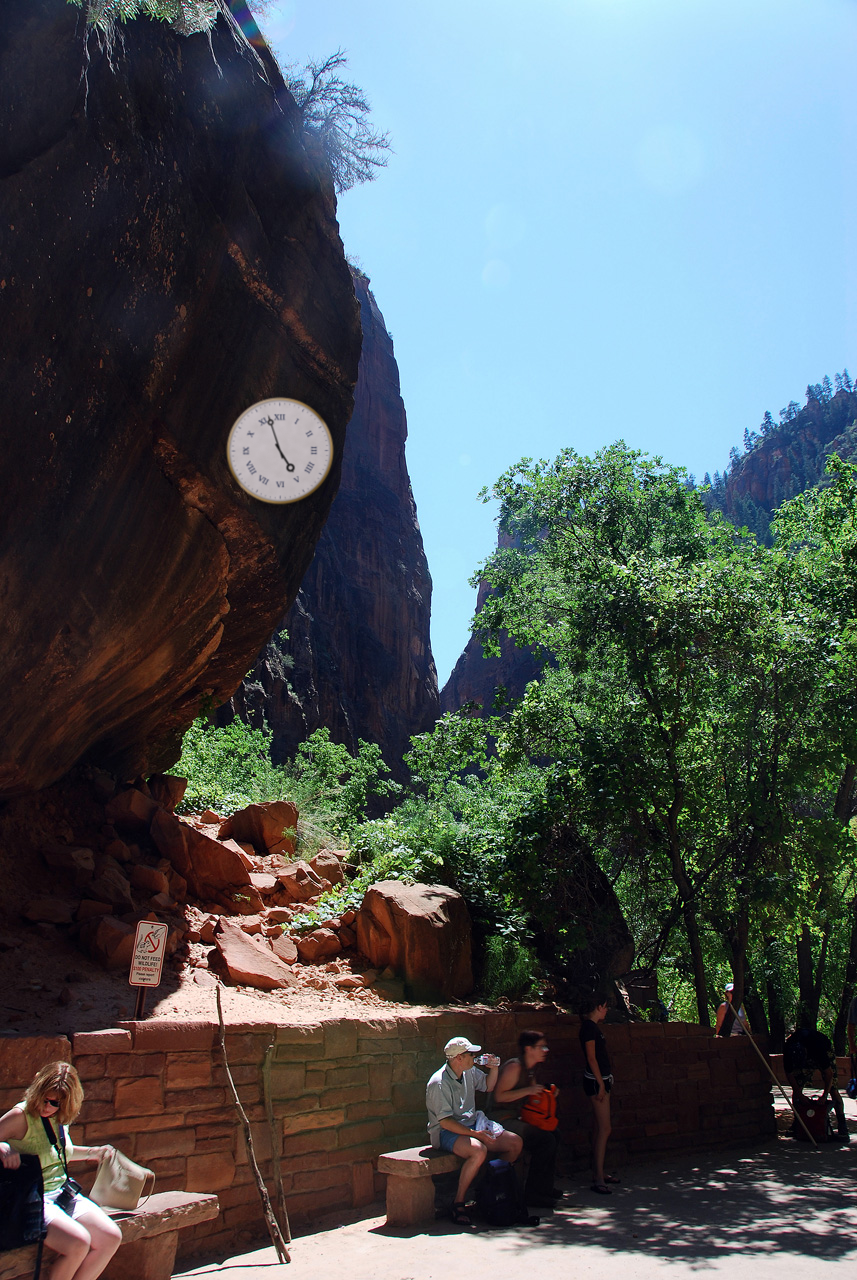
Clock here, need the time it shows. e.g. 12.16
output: 4.57
